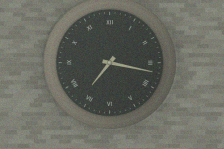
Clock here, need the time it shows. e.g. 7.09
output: 7.17
